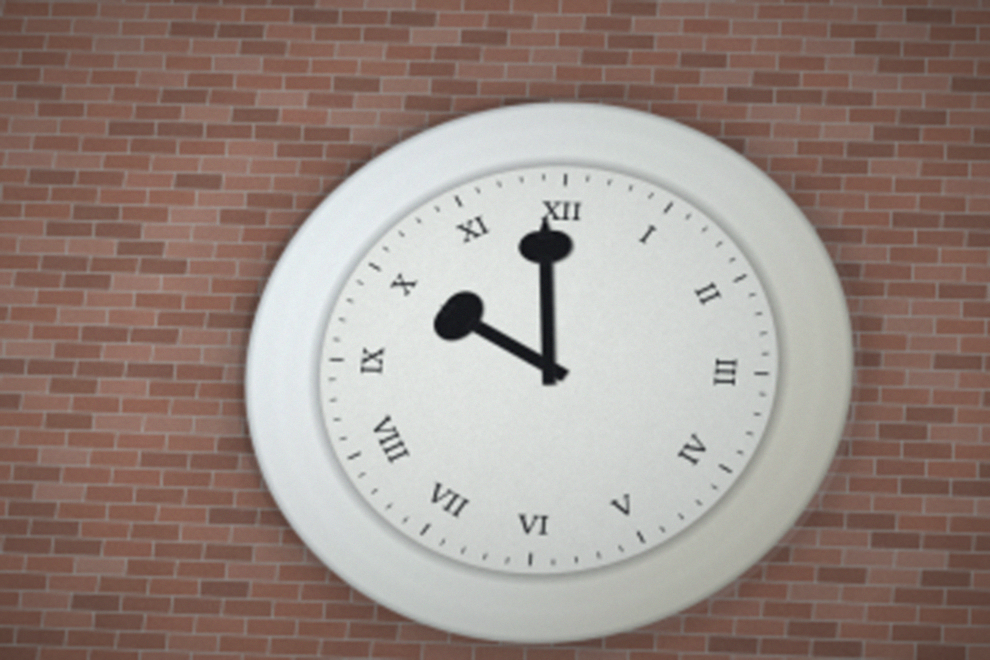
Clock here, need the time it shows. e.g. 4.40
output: 9.59
